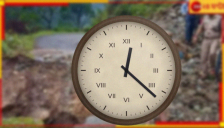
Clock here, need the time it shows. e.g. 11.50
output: 12.22
